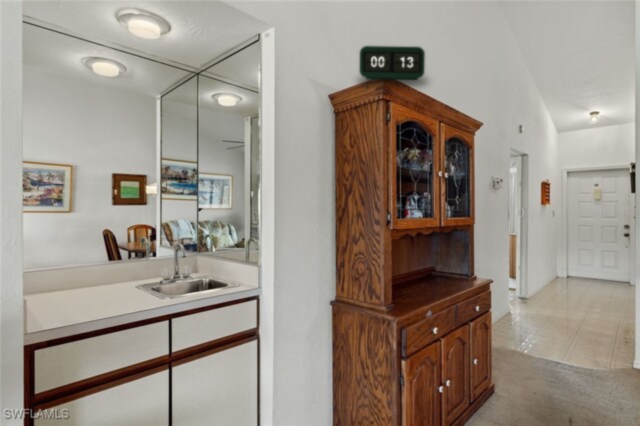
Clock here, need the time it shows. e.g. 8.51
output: 0.13
